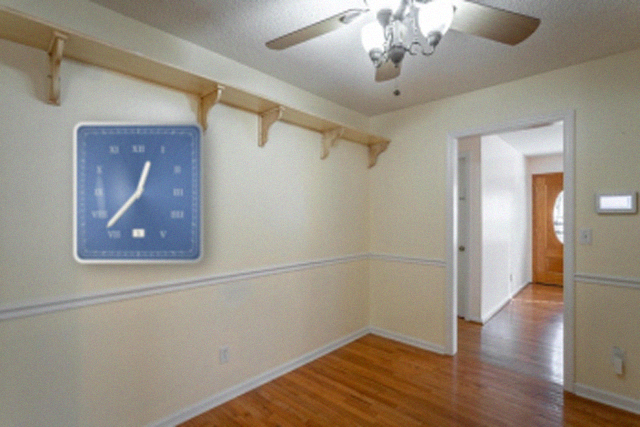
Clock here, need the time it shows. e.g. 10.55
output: 12.37
